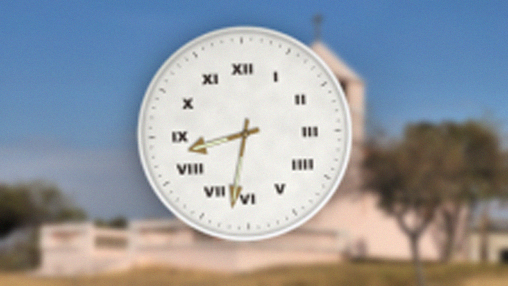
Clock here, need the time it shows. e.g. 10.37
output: 8.32
